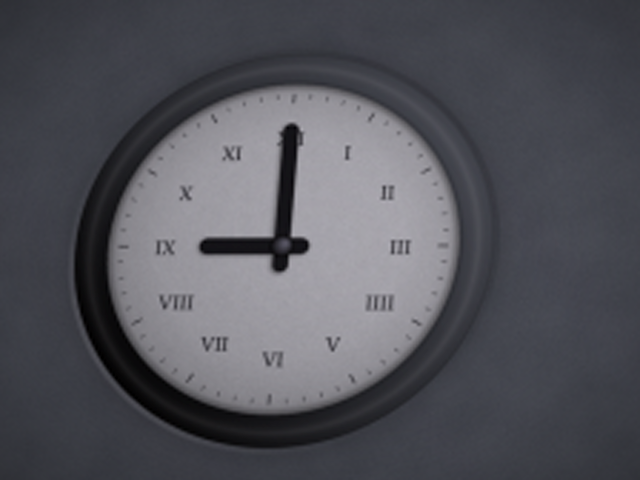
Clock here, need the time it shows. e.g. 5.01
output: 9.00
